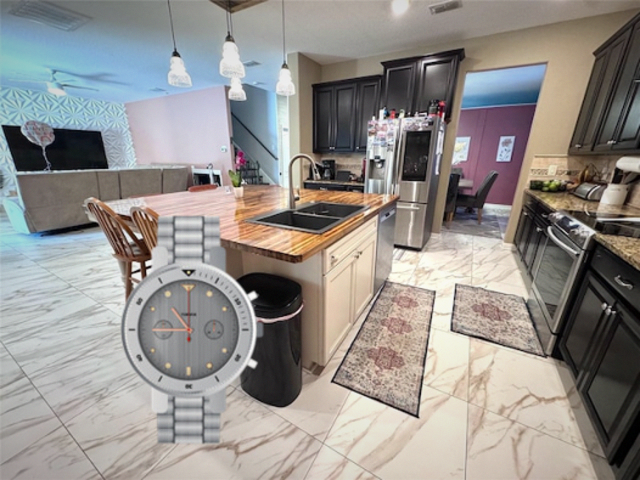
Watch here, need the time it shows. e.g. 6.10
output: 10.45
